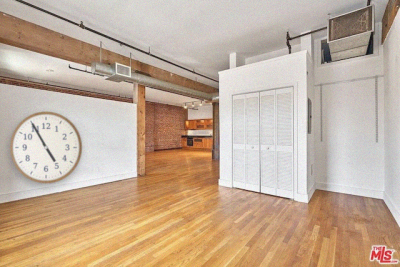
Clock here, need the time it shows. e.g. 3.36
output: 4.55
